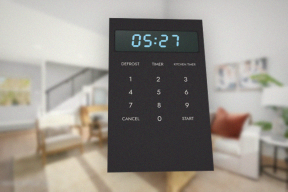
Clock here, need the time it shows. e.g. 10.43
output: 5.27
